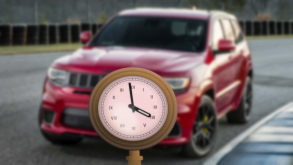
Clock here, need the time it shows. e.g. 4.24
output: 3.59
